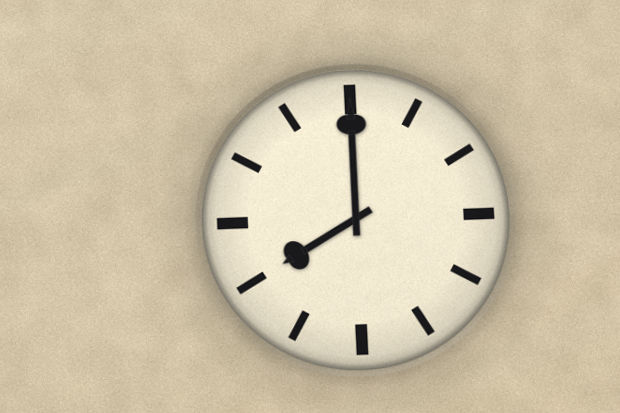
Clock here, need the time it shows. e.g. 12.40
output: 8.00
